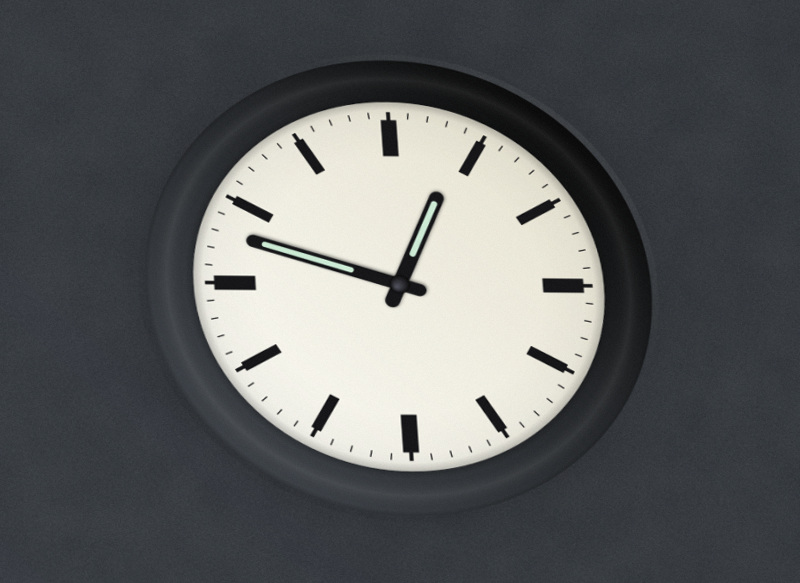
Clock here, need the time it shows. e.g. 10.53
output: 12.48
